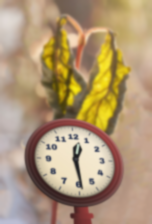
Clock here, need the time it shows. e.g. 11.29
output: 12.29
